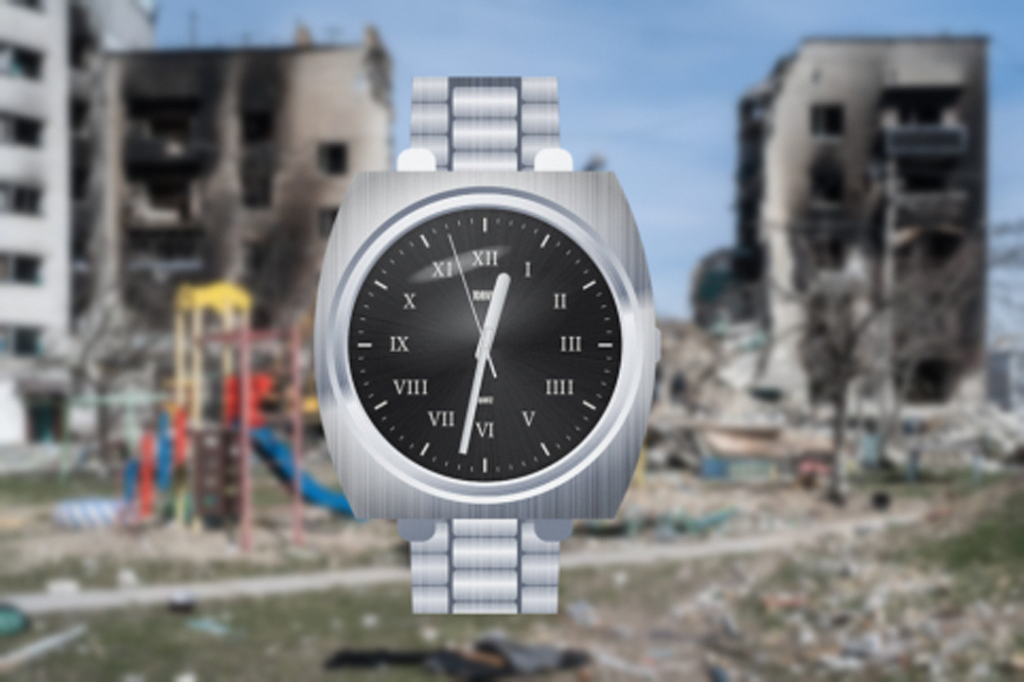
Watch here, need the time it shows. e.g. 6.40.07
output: 12.31.57
